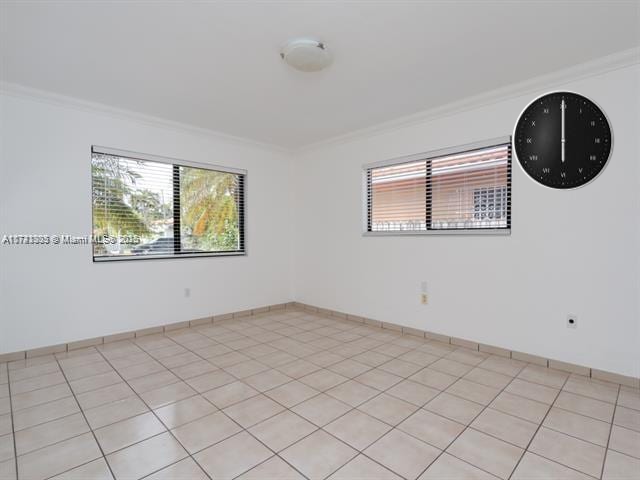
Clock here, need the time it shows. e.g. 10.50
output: 6.00
